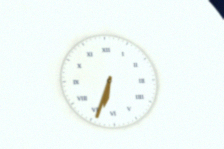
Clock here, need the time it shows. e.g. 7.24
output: 6.34
